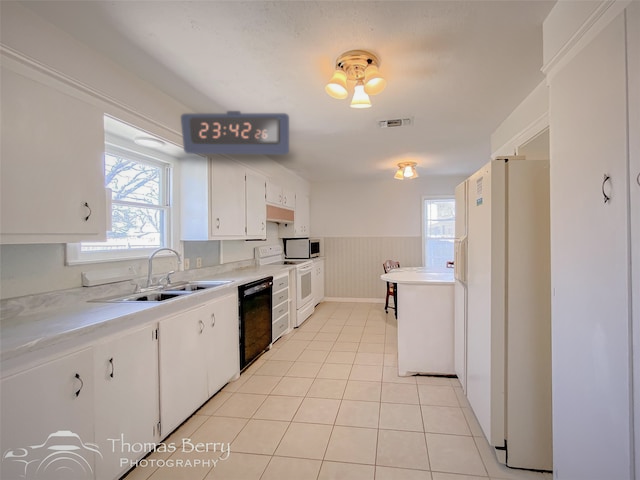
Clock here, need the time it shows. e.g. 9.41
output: 23.42
